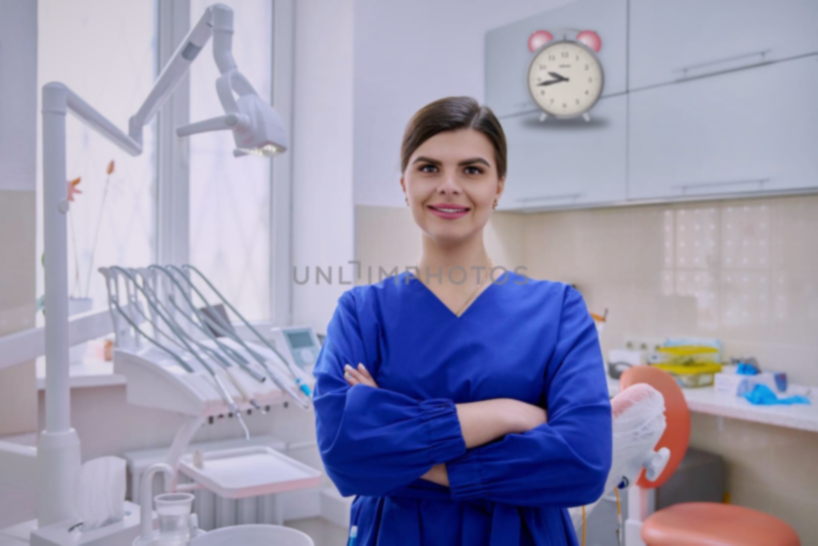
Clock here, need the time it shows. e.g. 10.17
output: 9.43
